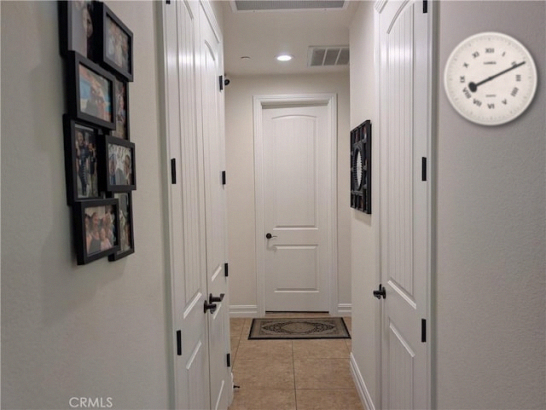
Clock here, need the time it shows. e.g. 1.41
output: 8.11
